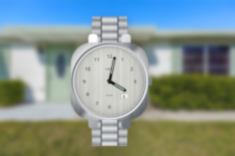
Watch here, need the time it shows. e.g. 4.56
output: 4.02
